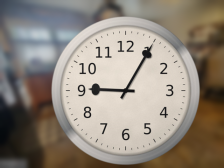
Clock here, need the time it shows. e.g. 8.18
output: 9.05
